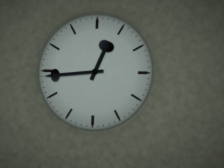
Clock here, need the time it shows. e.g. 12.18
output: 12.44
